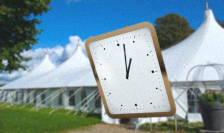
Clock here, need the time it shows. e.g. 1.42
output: 1.02
